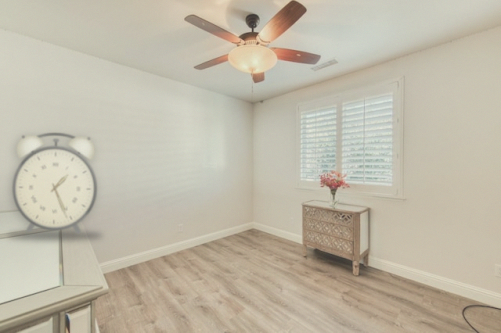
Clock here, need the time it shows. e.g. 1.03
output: 1.26
